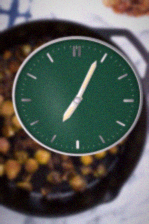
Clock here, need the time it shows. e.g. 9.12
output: 7.04
